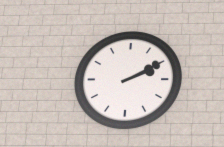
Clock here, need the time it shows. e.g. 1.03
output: 2.10
